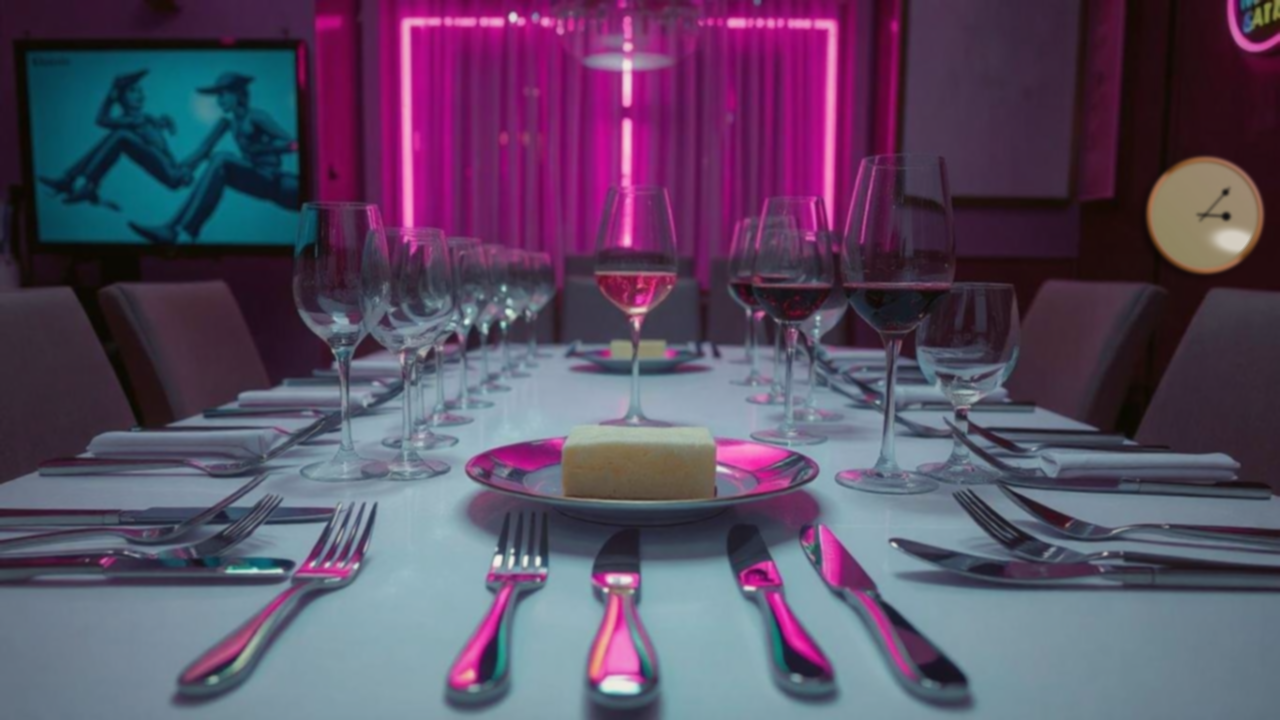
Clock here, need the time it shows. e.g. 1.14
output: 3.07
